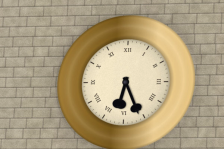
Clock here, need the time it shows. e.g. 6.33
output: 6.26
